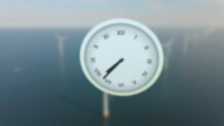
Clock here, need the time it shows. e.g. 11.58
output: 7.37
